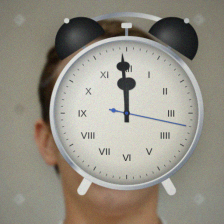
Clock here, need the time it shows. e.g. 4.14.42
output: 11.59.17
